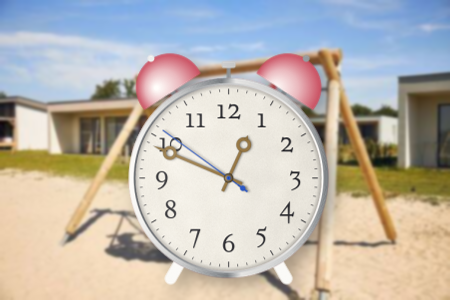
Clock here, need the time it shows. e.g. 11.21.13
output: 12.48.51
